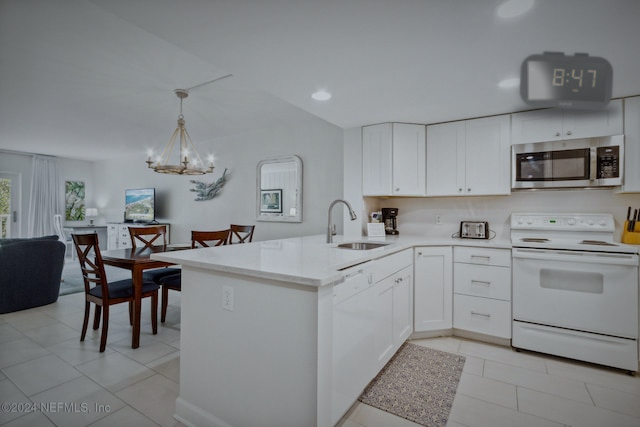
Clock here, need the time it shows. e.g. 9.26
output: 8.47
